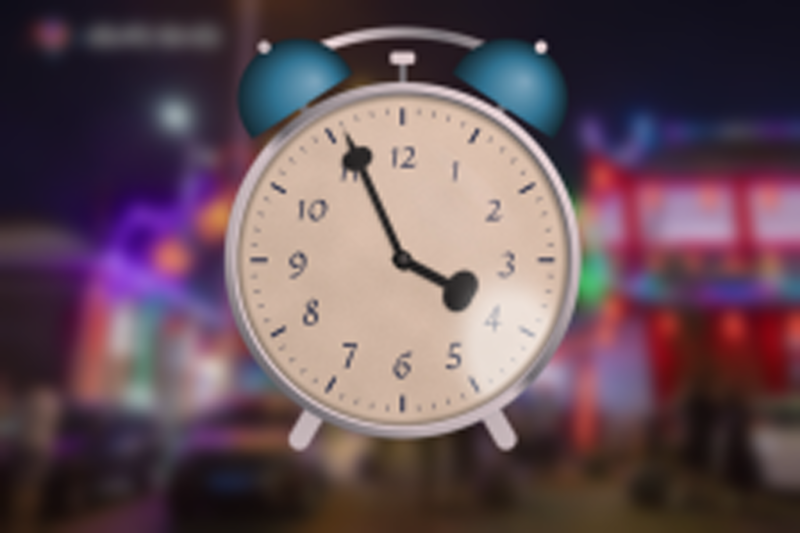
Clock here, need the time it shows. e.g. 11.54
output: 3.56
